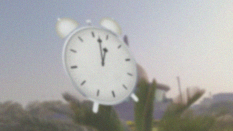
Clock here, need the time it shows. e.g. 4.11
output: 1.02
